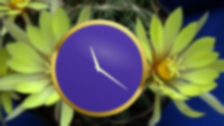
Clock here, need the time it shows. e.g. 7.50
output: 11.21
